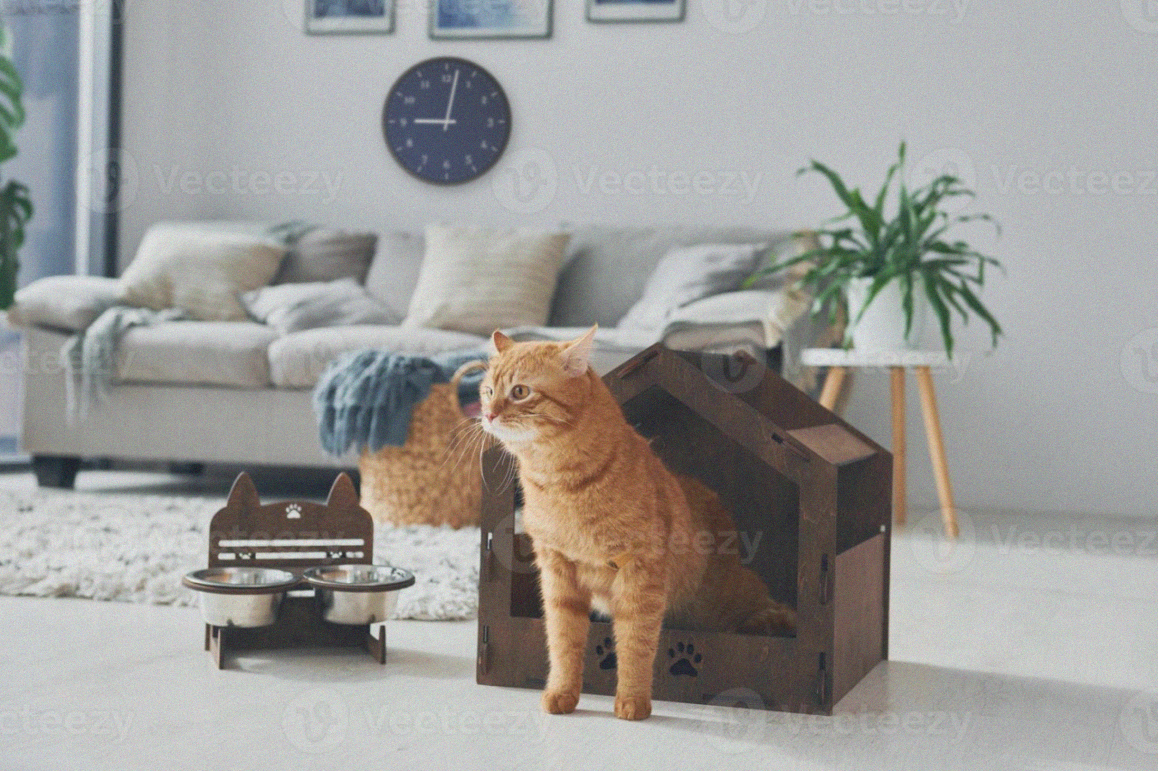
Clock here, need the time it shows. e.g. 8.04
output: 9.02
